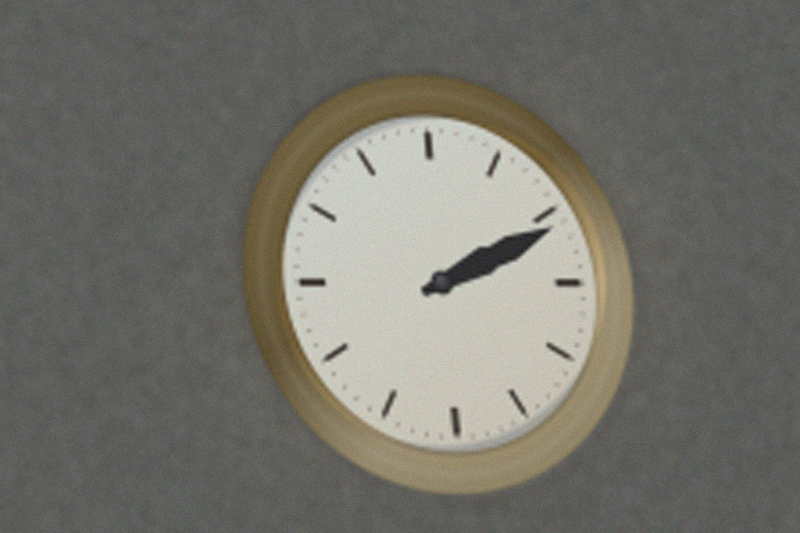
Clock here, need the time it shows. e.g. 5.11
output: 2.11
